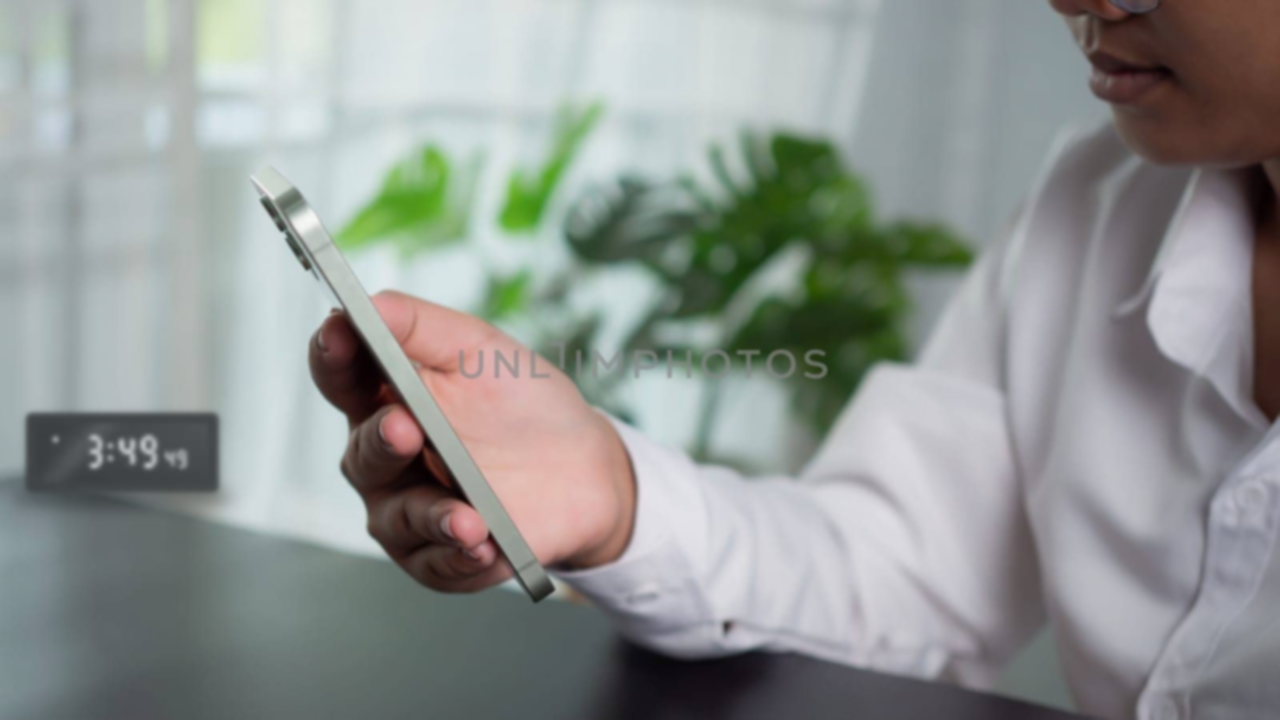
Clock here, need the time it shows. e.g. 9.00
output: 3.49
